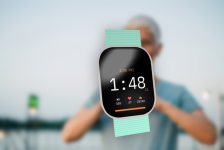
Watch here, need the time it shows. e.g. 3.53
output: 1.48
